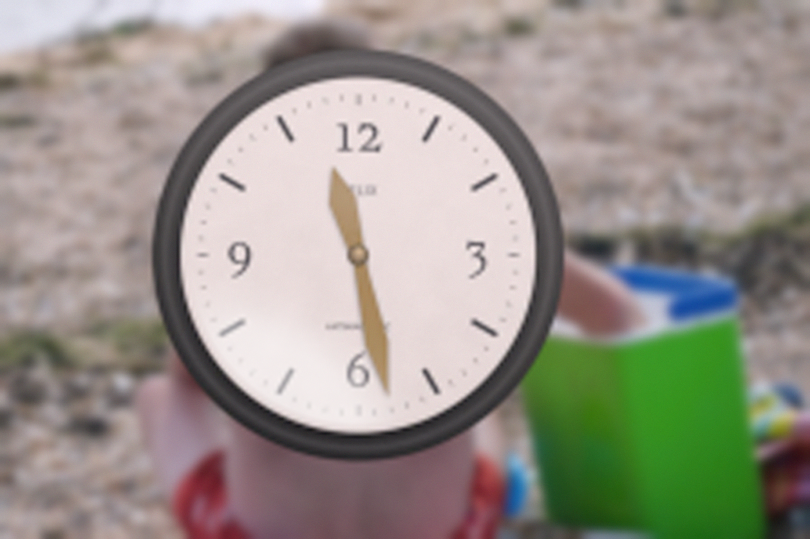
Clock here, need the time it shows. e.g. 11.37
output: 11.28
